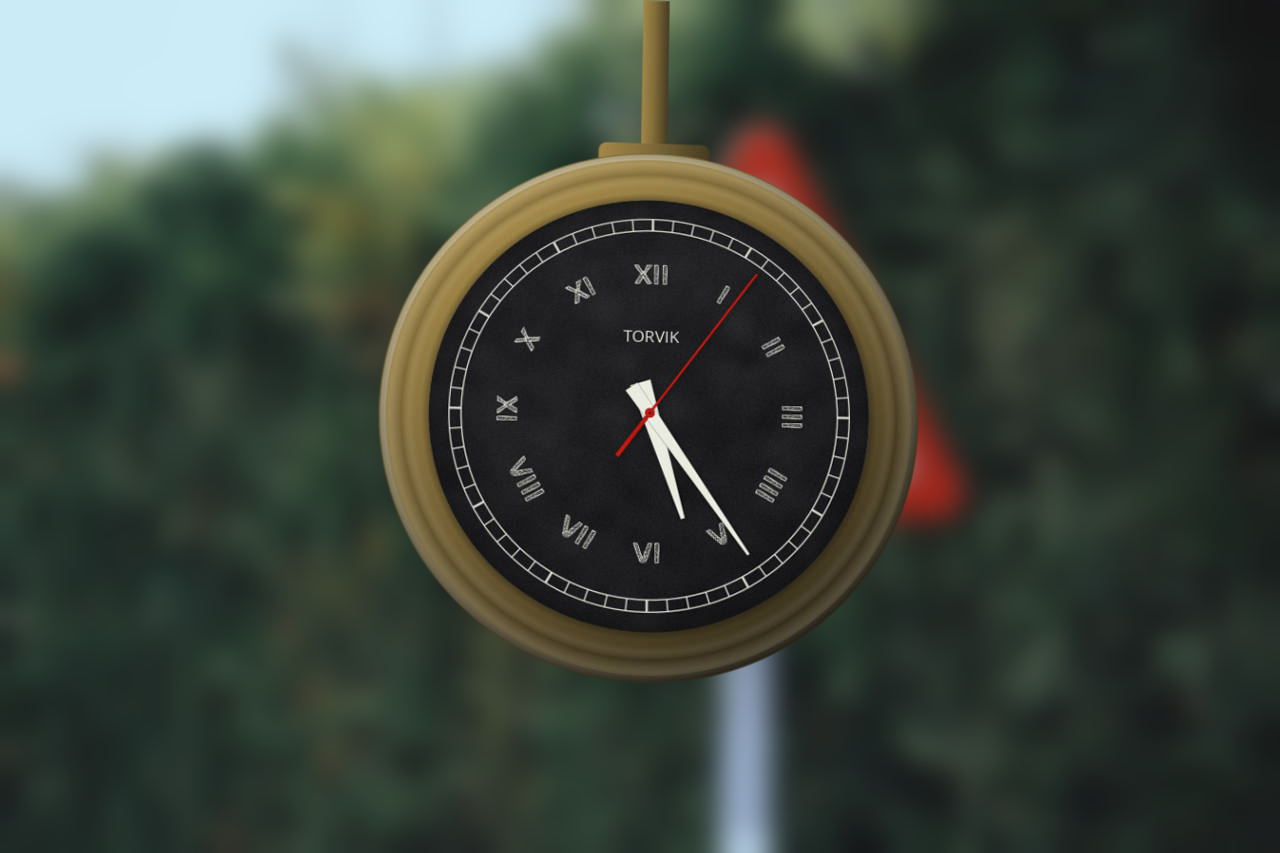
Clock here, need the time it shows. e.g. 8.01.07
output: 5.24.06
